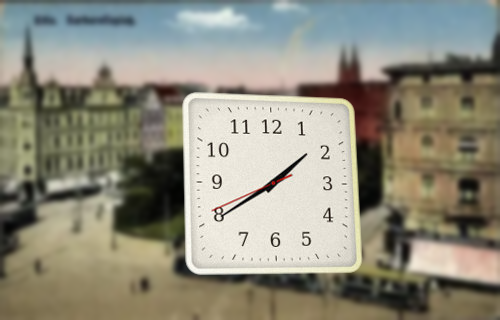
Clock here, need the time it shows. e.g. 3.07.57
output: 1.39.41
